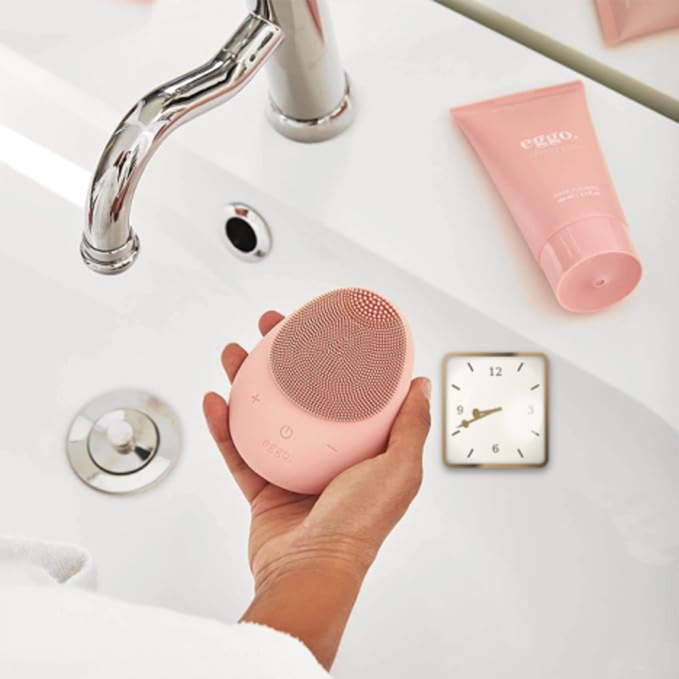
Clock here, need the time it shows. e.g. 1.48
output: 8.41
